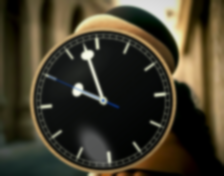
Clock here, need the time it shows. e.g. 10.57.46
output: 9.57.50
